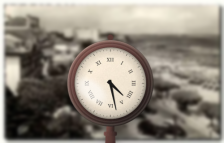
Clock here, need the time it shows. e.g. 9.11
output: 4.28
